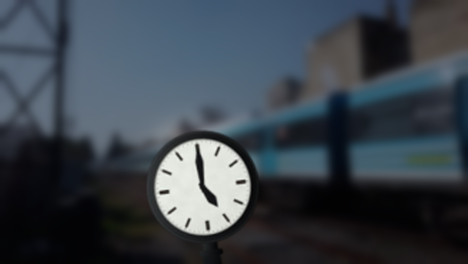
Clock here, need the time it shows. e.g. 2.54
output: 5.00
